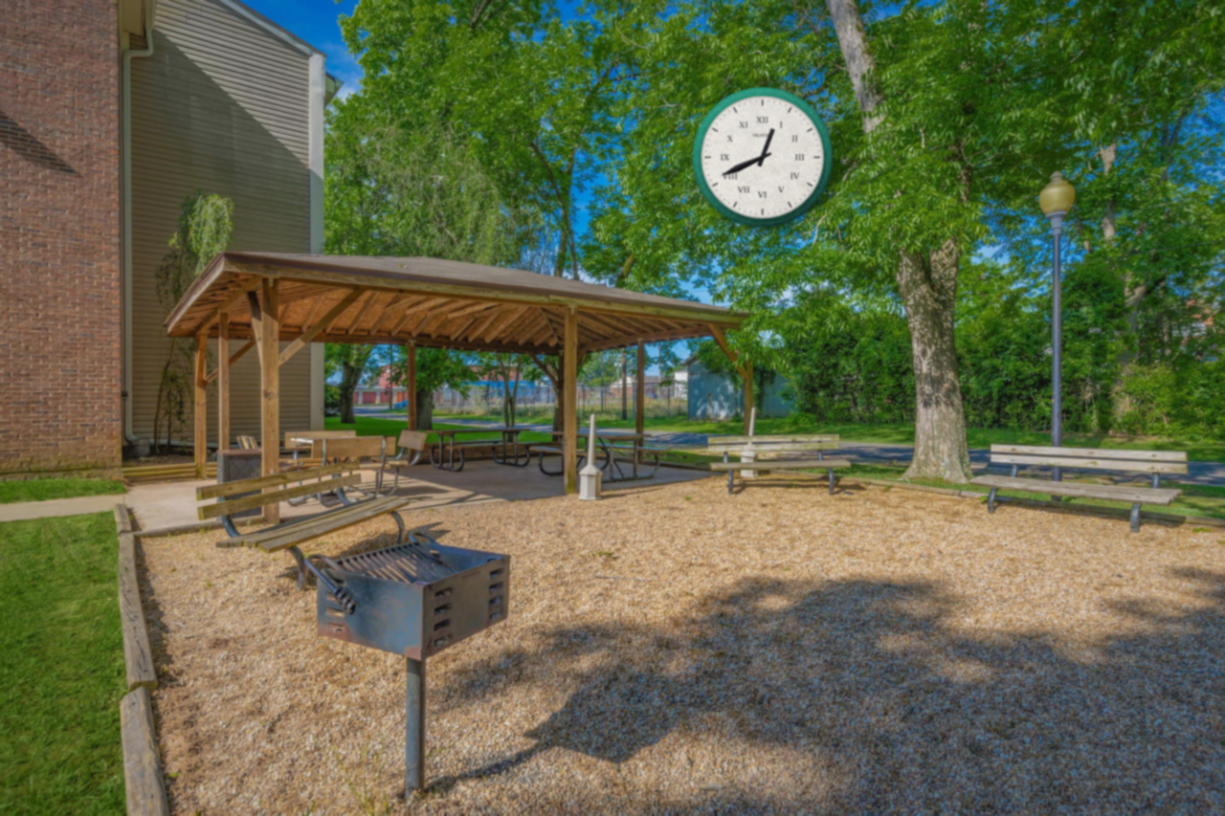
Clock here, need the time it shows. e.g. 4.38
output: 12.41
